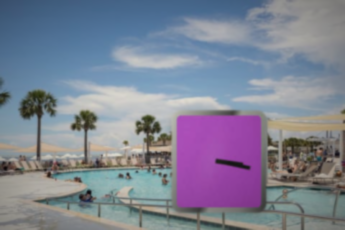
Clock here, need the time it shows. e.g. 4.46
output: 3.17
